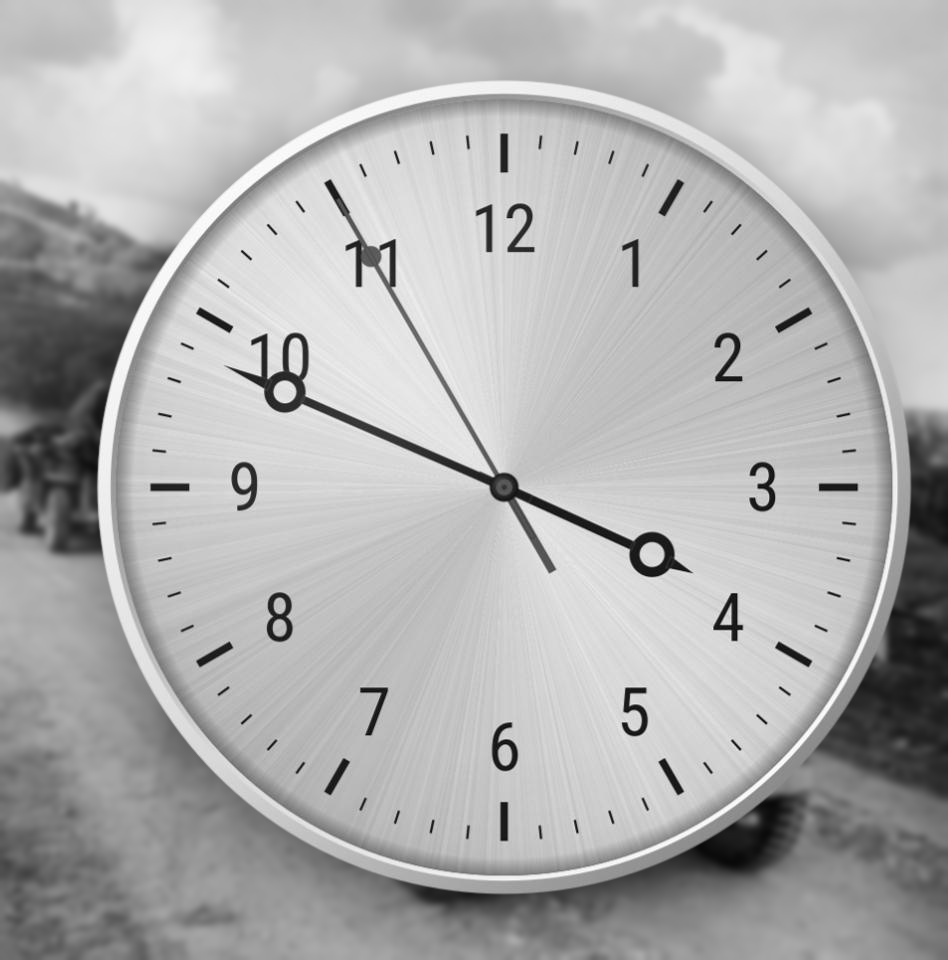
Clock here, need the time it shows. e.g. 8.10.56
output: 3.48.55
